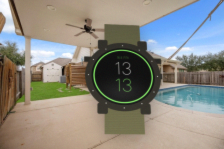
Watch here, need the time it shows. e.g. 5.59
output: 13.13
